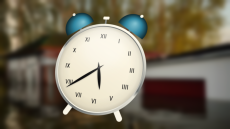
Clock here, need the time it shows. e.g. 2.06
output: 5.39
